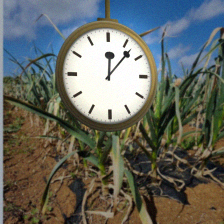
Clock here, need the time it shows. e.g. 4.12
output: 12.07
